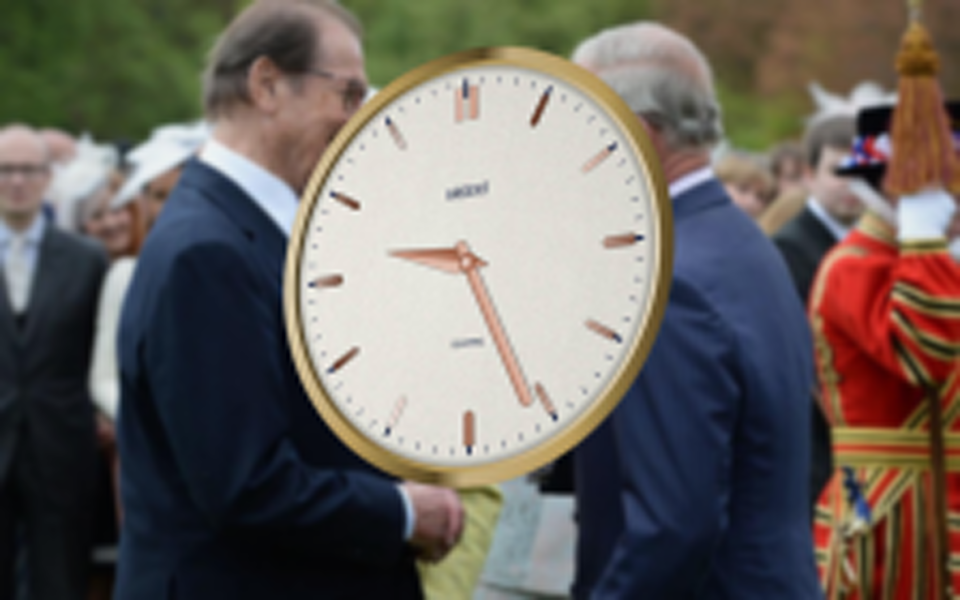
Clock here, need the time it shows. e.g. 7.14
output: 9.26
